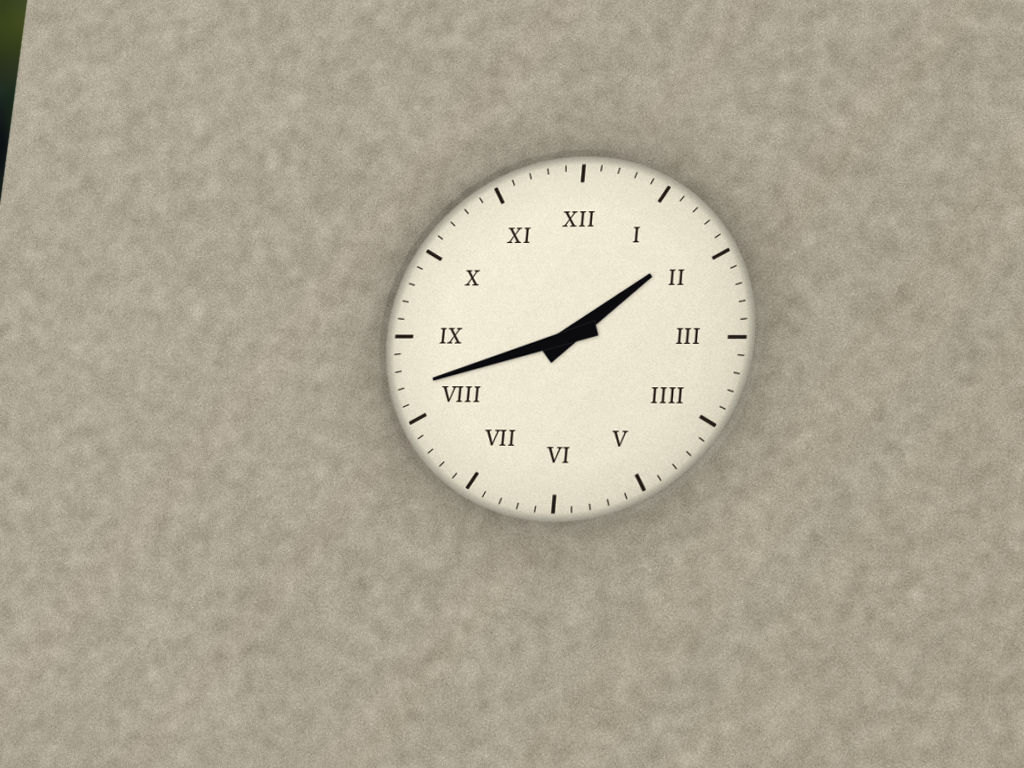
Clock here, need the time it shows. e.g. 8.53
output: 1.42
